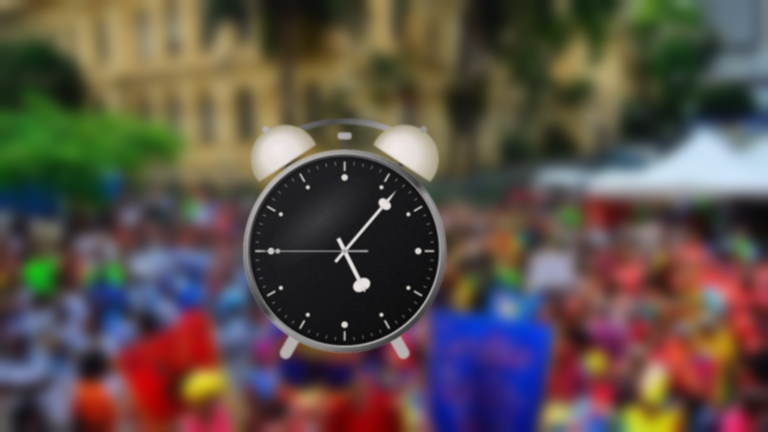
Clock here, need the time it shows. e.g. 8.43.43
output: 5.06.45
